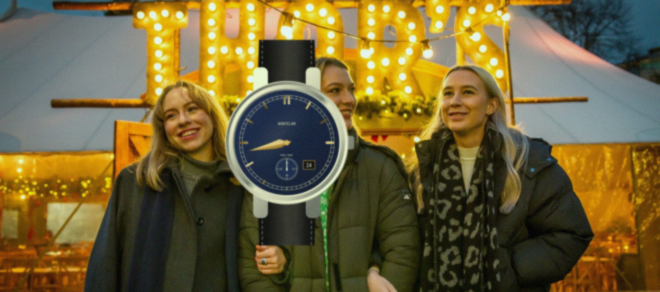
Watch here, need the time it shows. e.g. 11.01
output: 8.43
